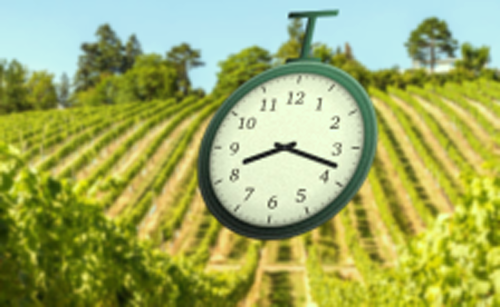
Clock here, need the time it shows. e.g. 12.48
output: 8.18
